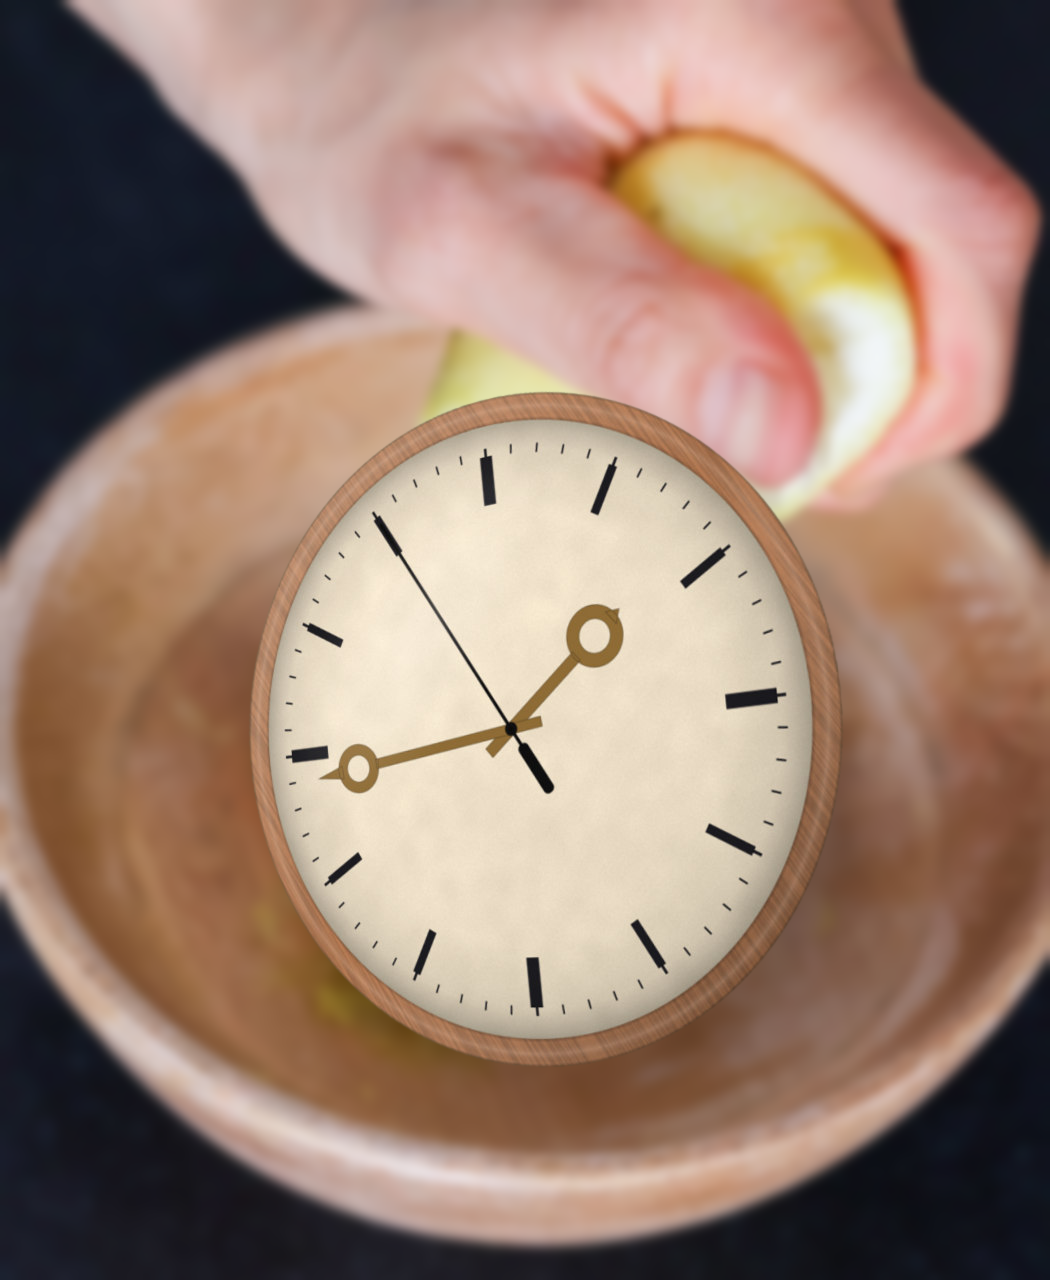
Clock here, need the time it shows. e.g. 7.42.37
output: 1.43.55
